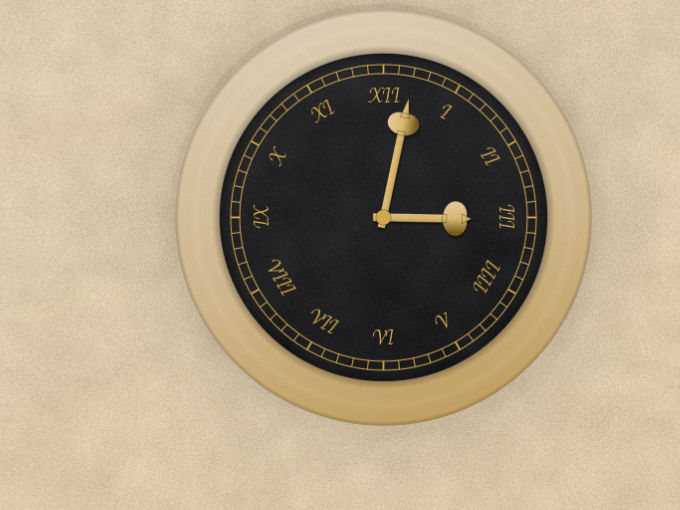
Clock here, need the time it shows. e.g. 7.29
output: 3.02
